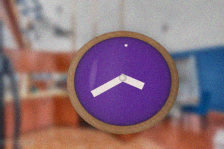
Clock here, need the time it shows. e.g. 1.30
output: 3.39
